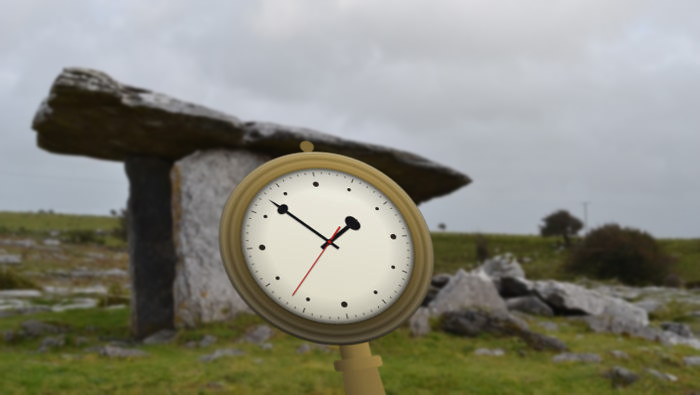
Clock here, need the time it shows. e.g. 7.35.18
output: 1.52.37
